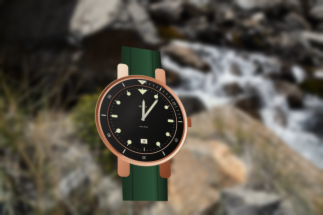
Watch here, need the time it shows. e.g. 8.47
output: 12.06
